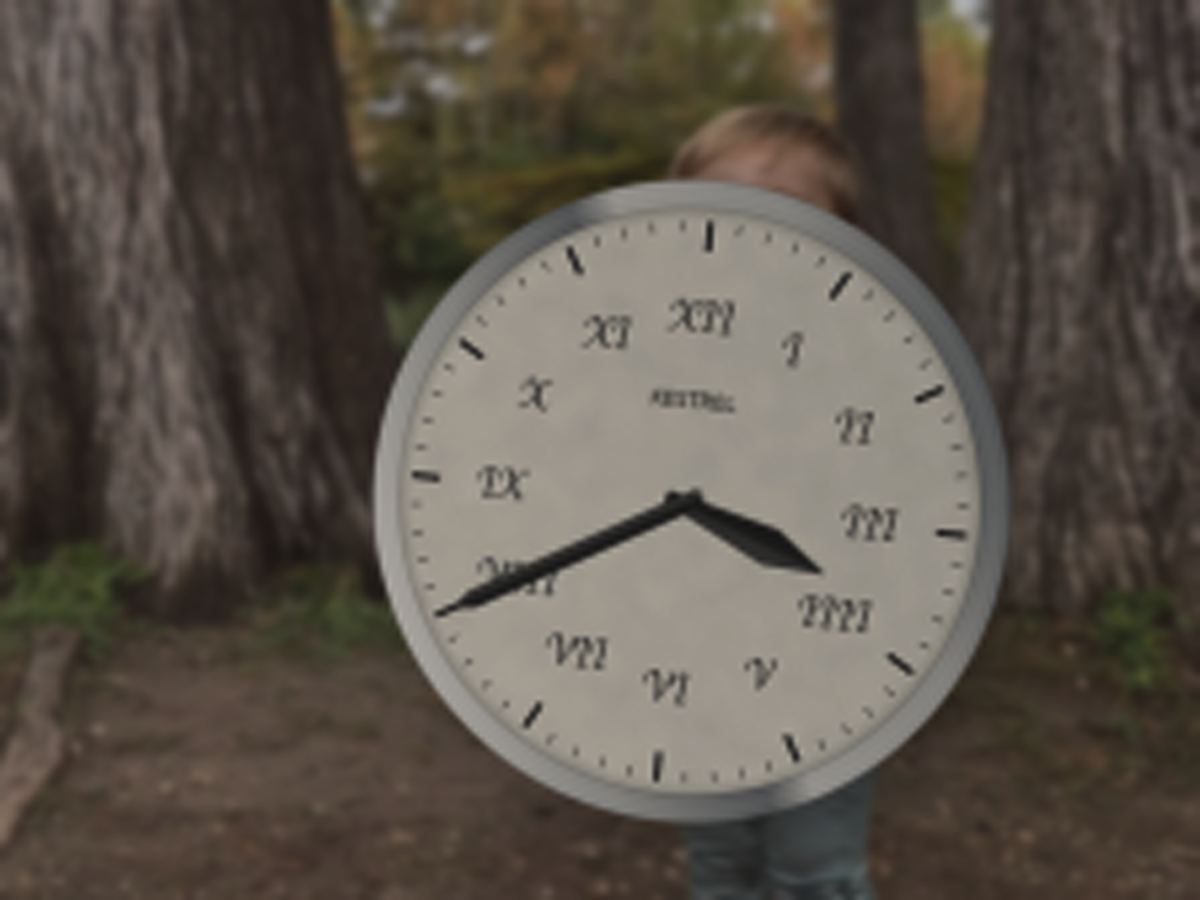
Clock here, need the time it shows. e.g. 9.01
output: 3.40
